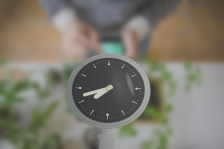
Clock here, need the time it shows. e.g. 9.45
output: 7.42
